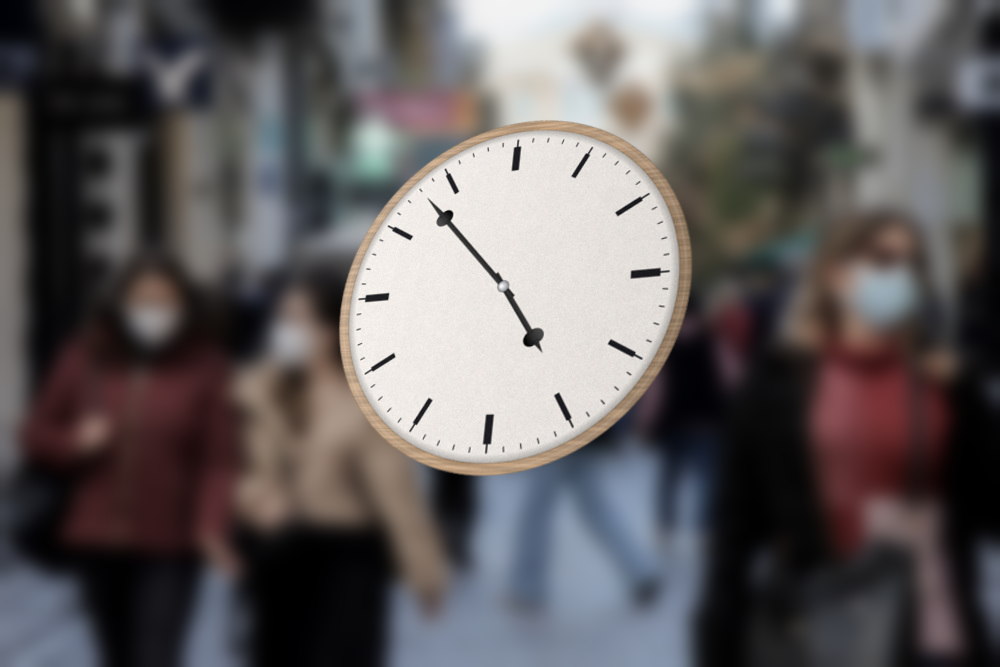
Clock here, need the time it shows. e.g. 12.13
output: 4.53
